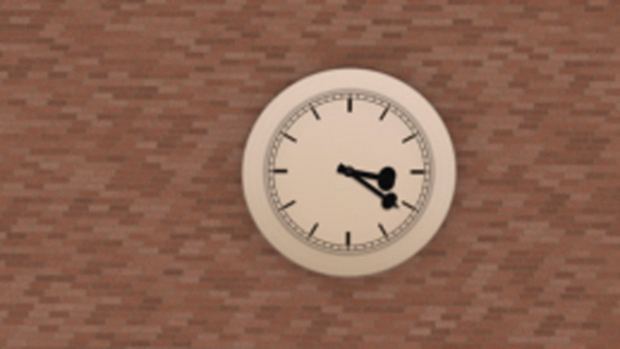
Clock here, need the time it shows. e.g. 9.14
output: 3.21
